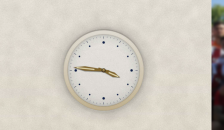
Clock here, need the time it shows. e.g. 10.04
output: 3.46
